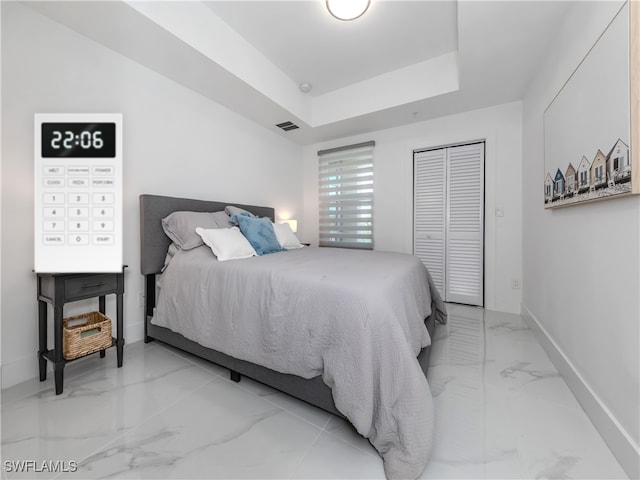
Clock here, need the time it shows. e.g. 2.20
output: 22.06
